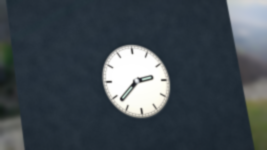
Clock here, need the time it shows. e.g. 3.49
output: 2.38
